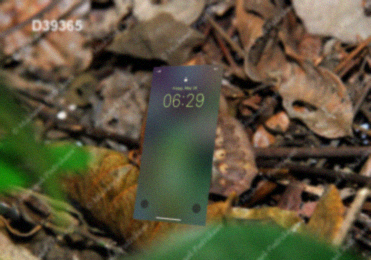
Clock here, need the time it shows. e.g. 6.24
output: 6.29
